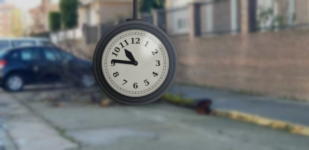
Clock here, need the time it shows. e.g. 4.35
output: 10.46
